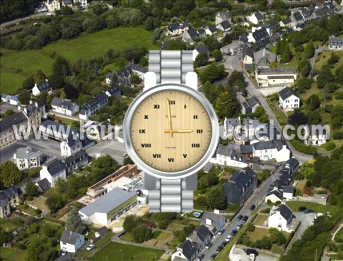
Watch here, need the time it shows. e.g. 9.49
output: 2.59
